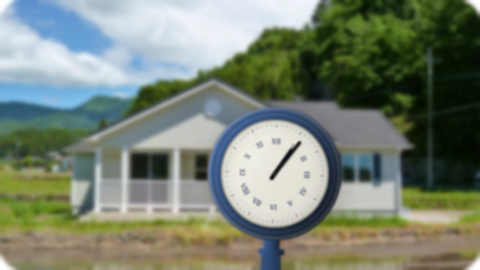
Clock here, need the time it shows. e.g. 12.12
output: 1.06
